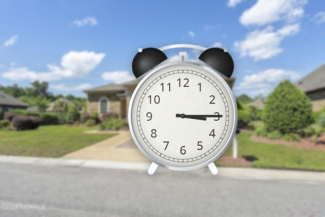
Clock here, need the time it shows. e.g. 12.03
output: 3.15
